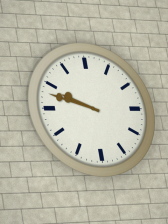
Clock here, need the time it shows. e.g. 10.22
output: 9.48
